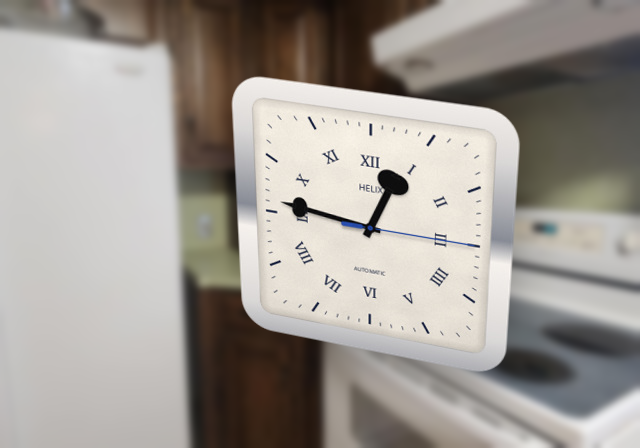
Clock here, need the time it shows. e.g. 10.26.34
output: 12.46.15
